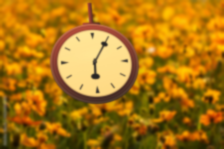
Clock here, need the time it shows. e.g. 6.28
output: 6.05
